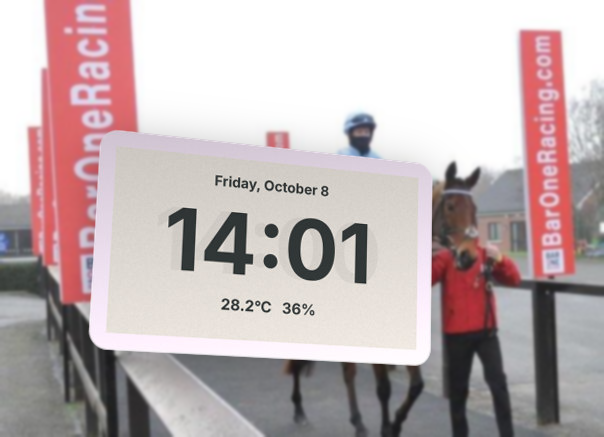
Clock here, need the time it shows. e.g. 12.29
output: 14.01
